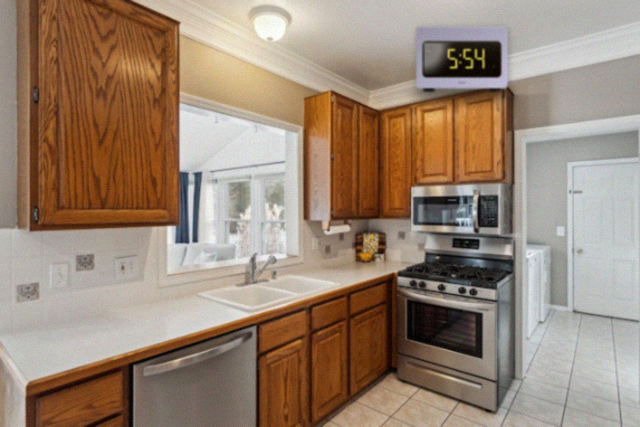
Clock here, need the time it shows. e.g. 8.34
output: 5.54
